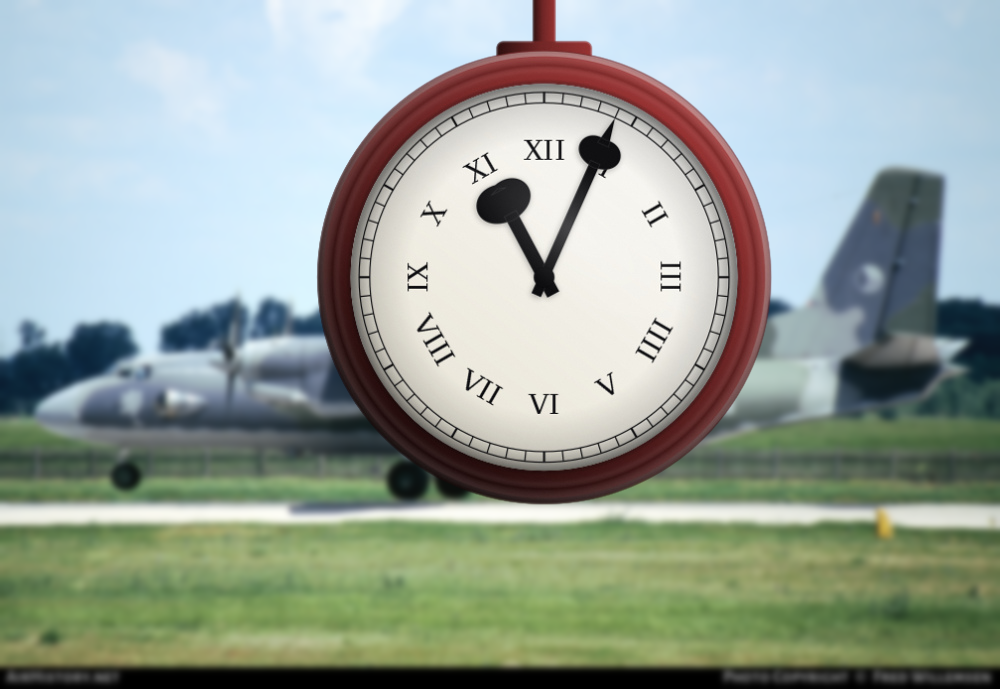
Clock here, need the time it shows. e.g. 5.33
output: 11.04
